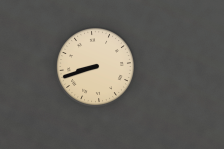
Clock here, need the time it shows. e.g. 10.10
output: 8.43
